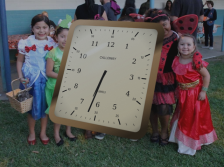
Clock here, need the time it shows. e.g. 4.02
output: 6.32
